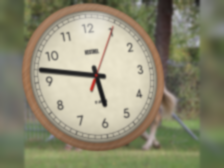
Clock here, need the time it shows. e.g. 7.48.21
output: 5.47.05
